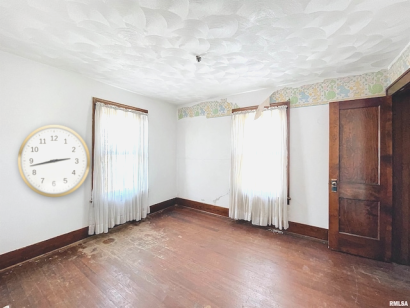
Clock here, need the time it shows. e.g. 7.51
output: 2.43
